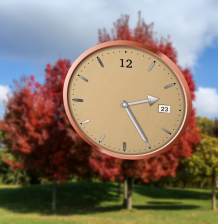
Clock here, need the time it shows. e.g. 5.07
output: 2.25
